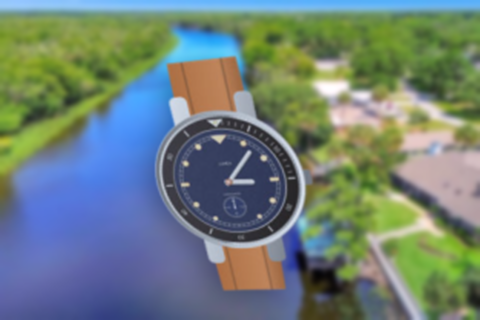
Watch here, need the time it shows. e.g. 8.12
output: 3.07
